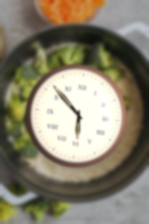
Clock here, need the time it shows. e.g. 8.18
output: 5.52
